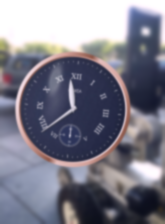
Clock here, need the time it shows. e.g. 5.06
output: 11.38
